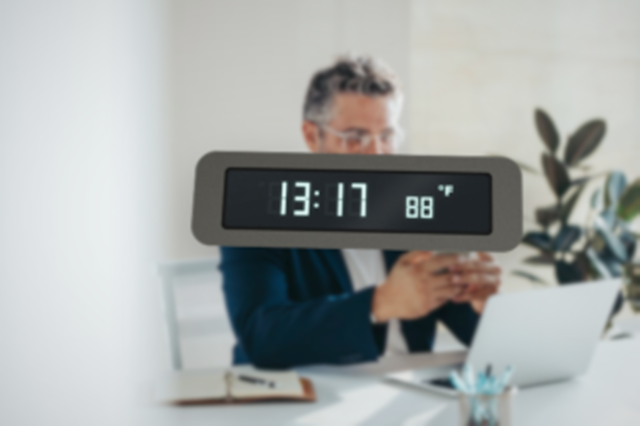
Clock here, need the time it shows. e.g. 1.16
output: 13.17
